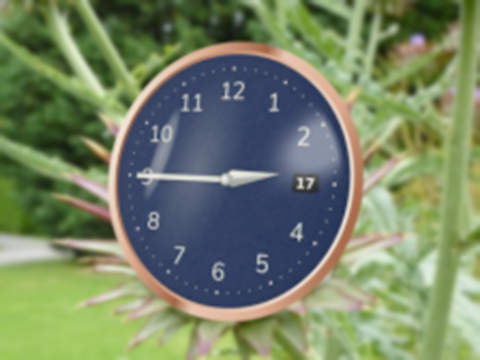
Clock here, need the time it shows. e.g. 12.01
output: 2.45
